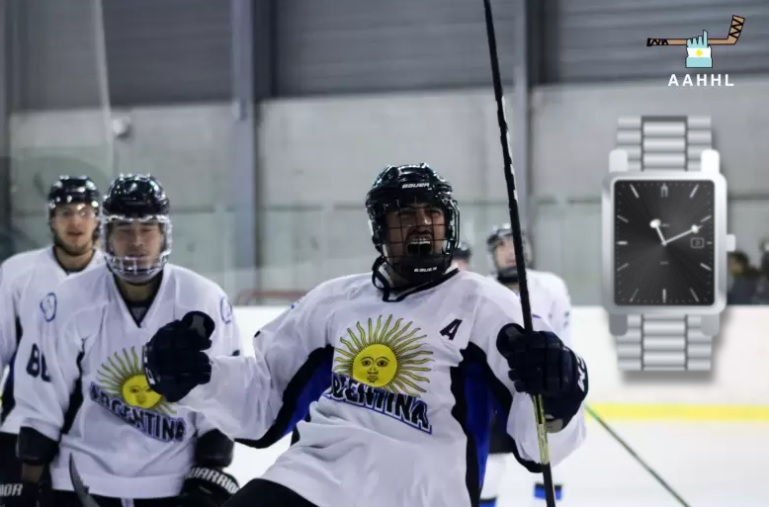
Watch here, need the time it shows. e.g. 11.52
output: 11.11
